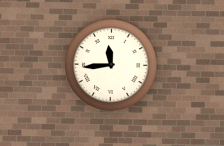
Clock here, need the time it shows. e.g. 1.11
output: 11.44
